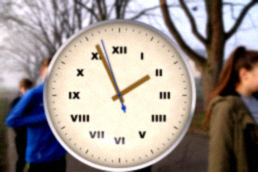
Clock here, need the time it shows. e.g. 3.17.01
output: 1.55.57
